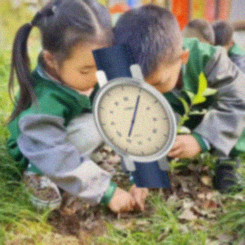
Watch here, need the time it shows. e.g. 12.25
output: 7.05
